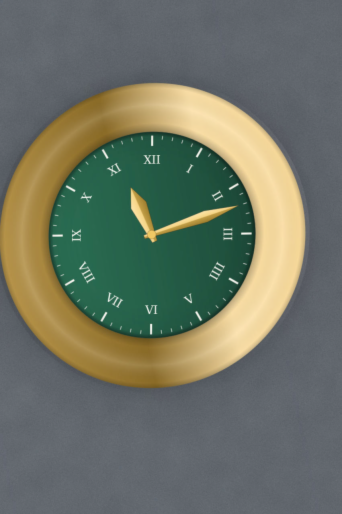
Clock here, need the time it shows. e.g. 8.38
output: 11.12
